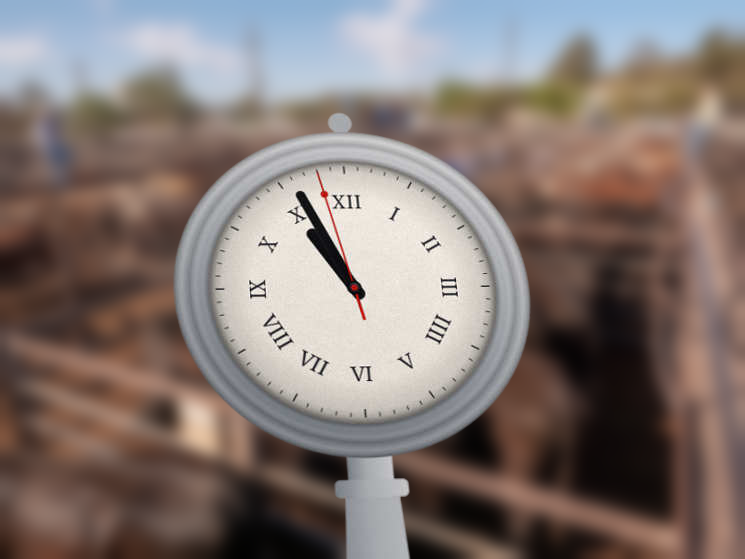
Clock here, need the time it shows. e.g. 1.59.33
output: 10.55.58
